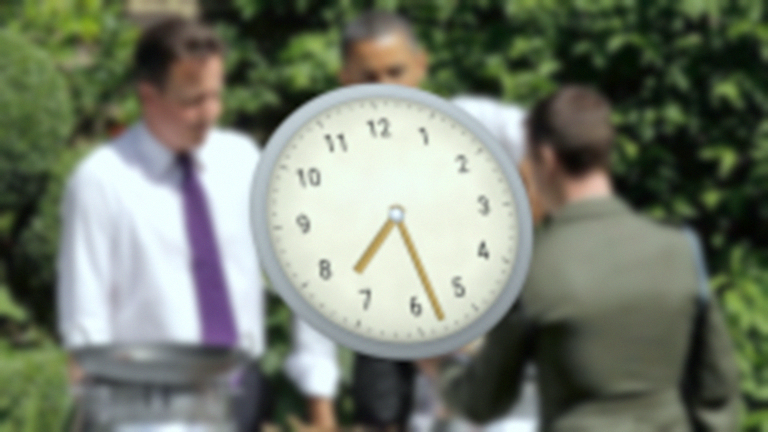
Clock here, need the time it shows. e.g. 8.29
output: 7.28
